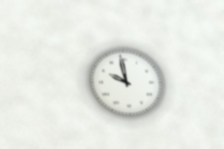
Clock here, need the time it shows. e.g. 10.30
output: 9.59
